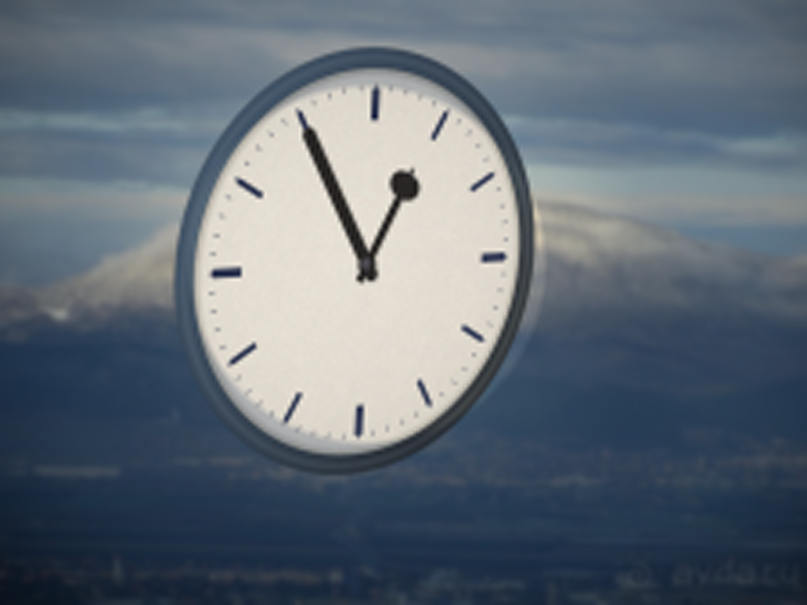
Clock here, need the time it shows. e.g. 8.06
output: 12.55
